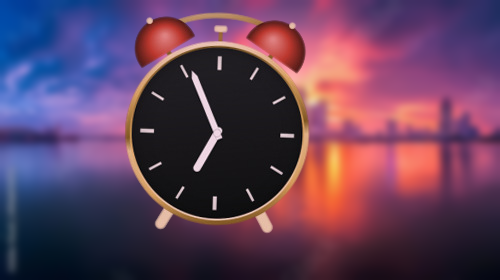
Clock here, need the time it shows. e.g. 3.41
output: 6.56
